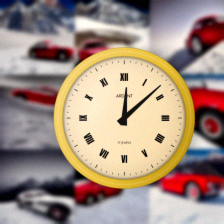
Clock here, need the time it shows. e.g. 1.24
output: 12.08
